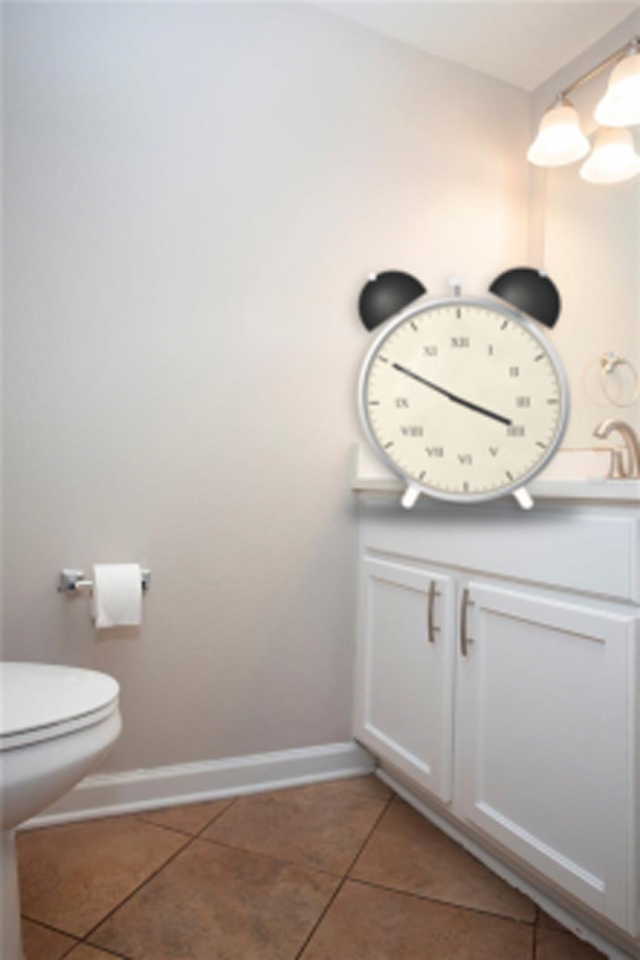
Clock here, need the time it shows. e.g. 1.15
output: 3.50
